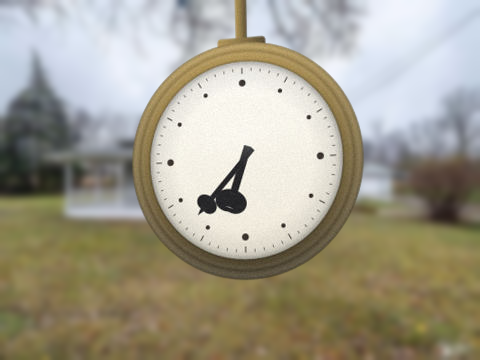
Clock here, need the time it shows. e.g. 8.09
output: 6.37
